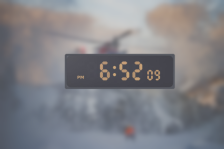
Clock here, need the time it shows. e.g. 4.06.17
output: 6.52.09
